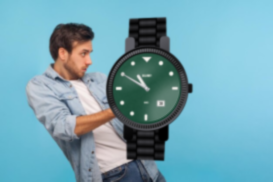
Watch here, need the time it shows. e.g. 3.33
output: 10.50
